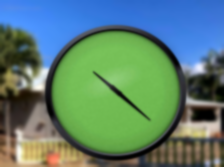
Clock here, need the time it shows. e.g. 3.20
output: 10.22
